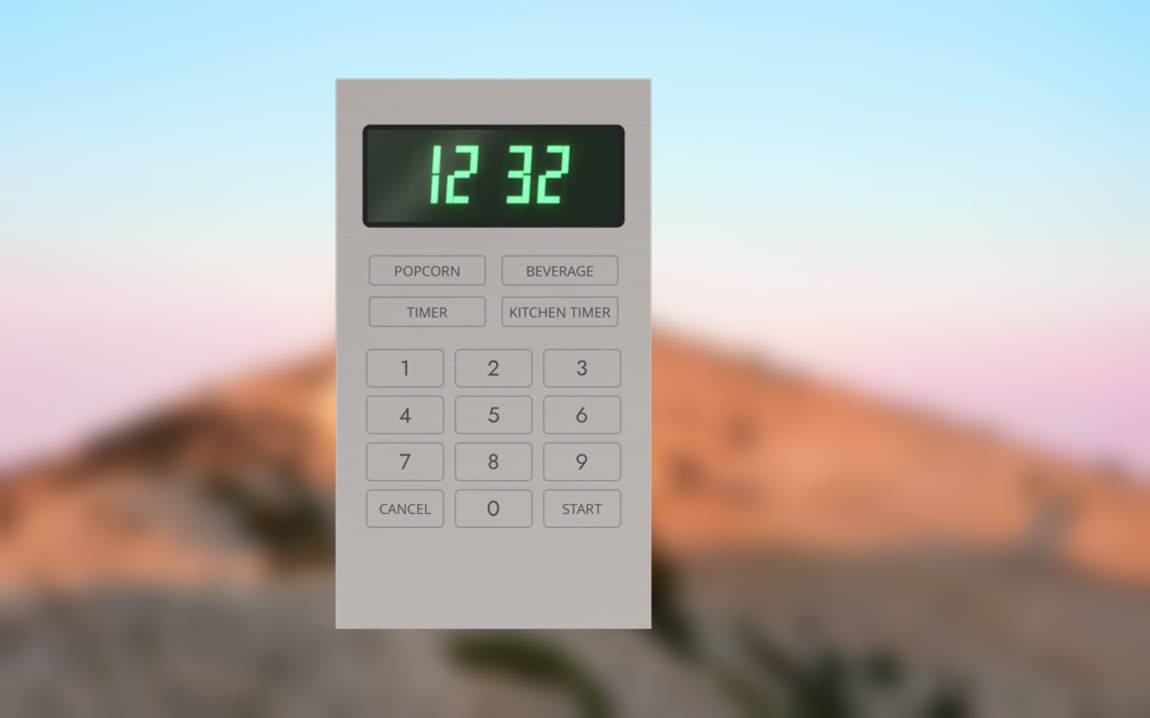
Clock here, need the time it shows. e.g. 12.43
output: 12.32
